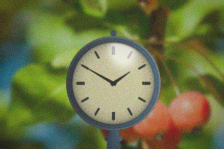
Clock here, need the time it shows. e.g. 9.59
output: 1.50
